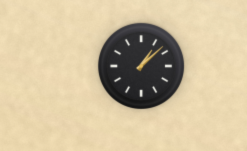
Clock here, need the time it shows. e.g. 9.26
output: 1.08
